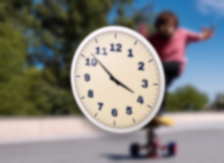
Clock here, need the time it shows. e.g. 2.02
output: 3.52
